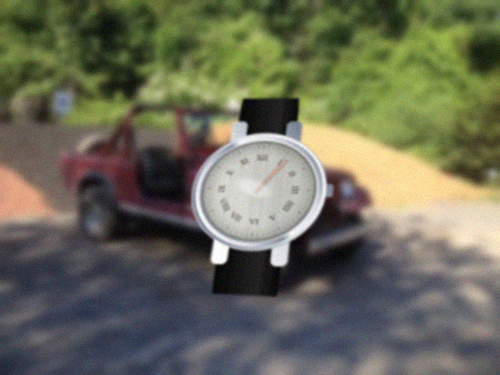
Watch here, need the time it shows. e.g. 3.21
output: 1.06
